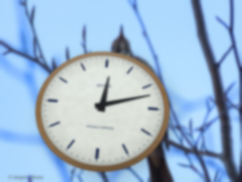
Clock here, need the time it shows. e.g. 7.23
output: 12.12
